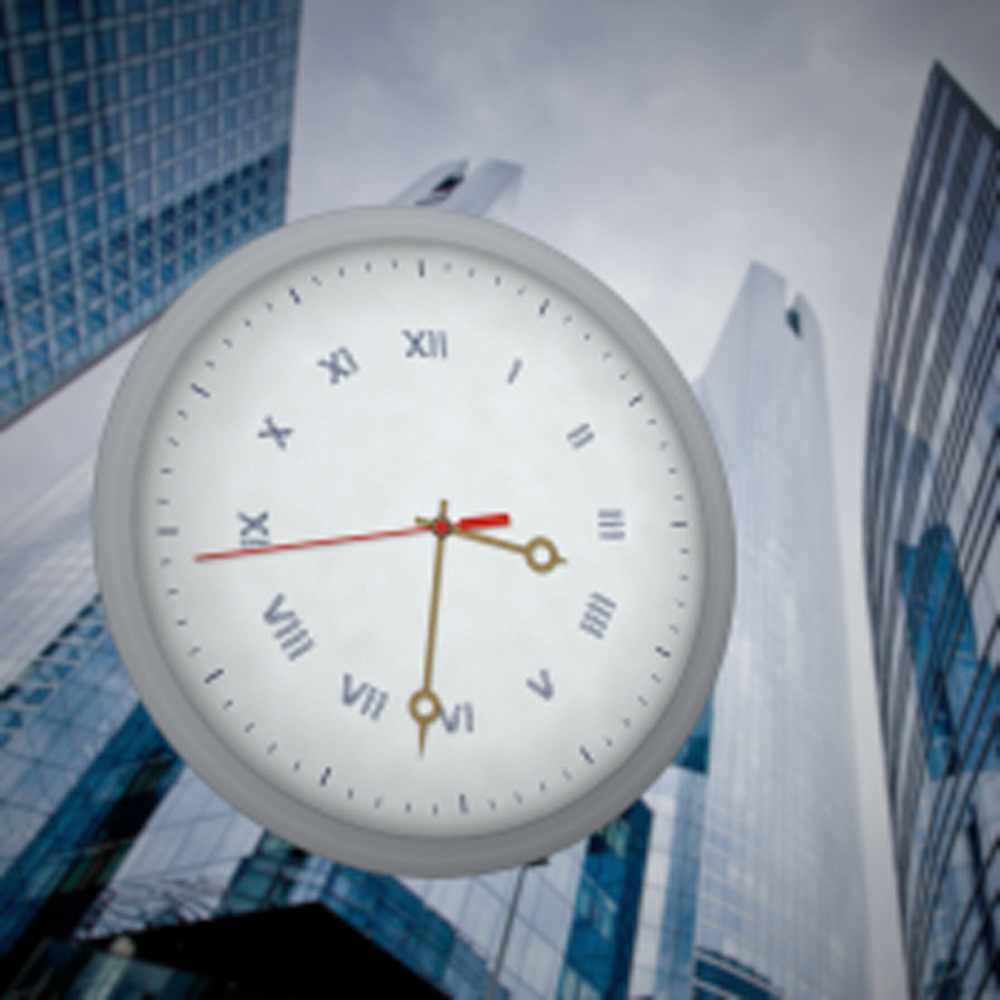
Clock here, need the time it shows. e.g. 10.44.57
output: 3.31.44
